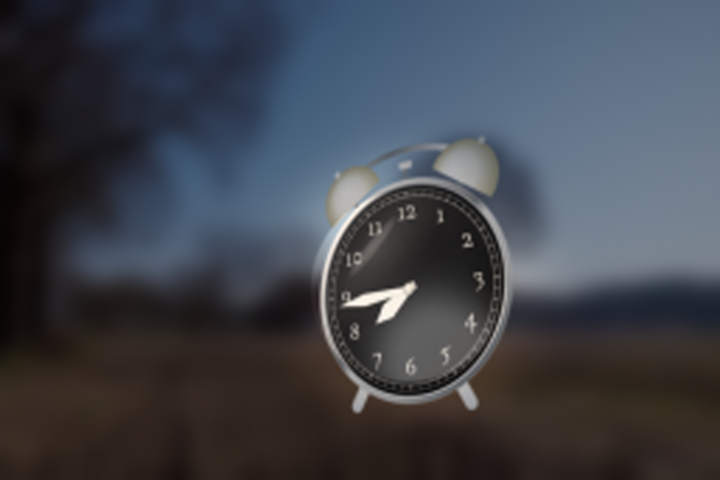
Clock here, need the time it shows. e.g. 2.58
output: 7.44
